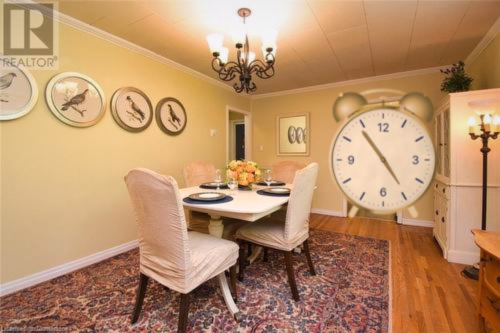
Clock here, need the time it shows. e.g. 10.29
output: 4.54
